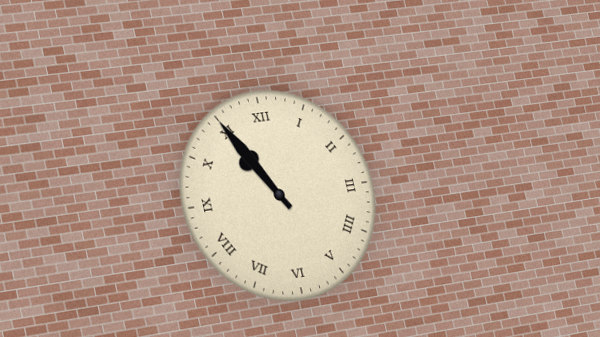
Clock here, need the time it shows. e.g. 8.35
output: 10.55
